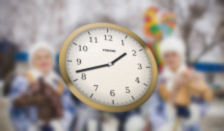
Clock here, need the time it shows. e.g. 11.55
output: 1.42
